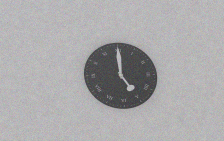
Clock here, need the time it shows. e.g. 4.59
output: 5.00
